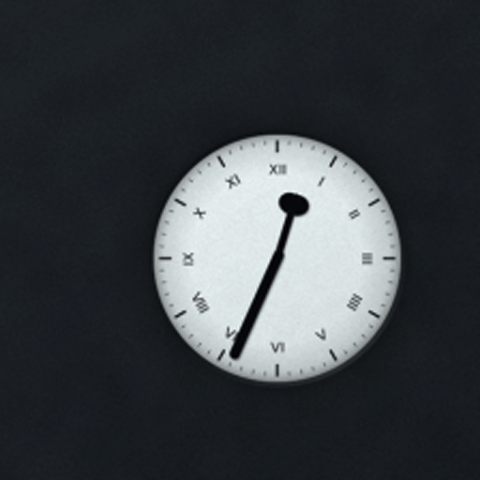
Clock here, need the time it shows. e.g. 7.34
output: 12.34
